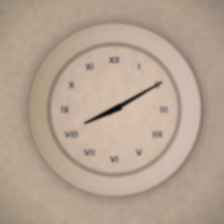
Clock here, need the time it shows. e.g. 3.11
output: 8.10
